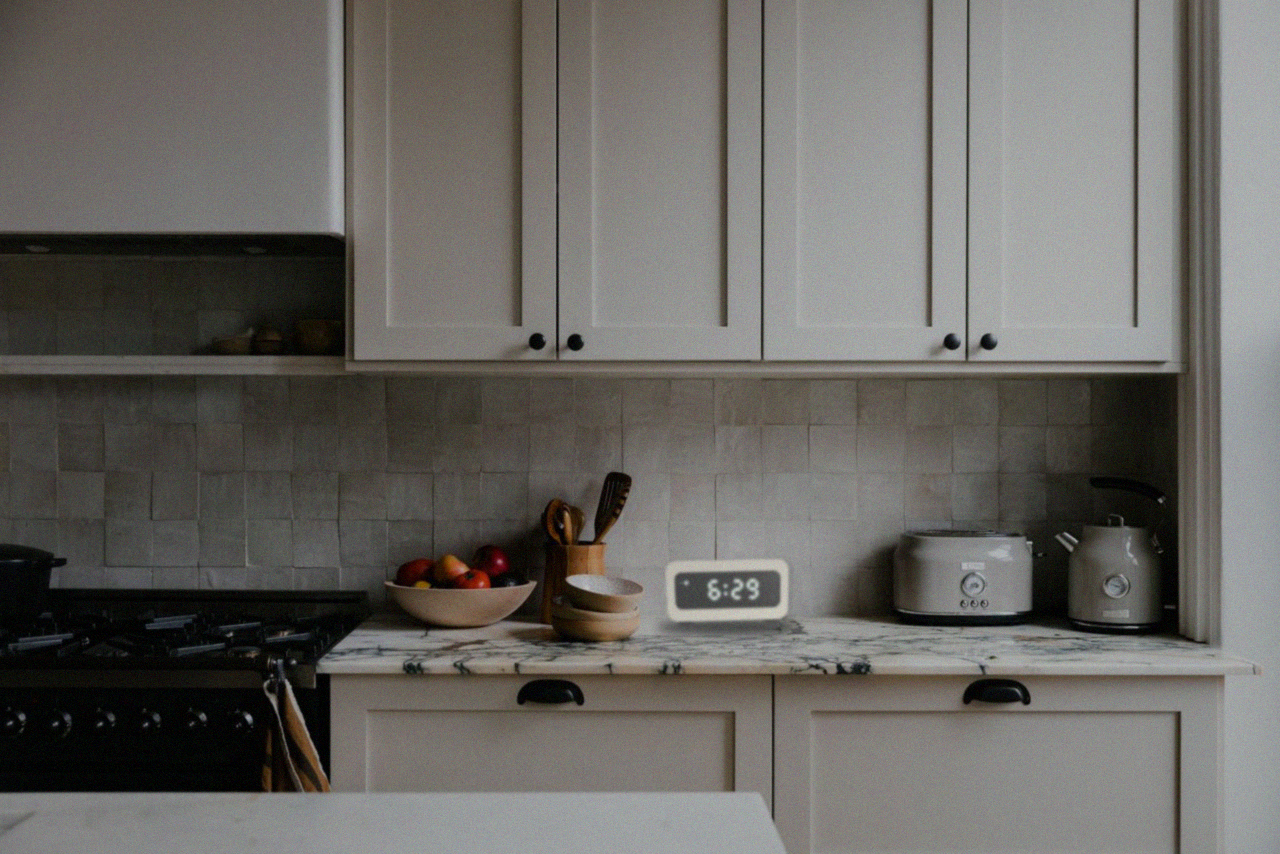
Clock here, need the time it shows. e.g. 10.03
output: 6.29
